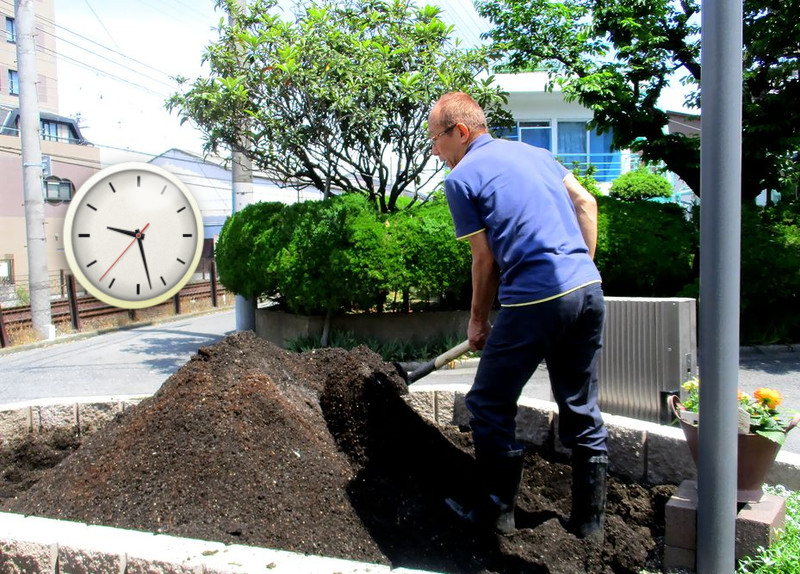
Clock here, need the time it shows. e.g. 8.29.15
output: 9.27.37
